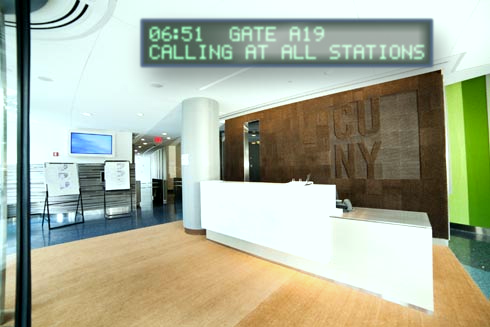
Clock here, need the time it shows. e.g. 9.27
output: 6.51
